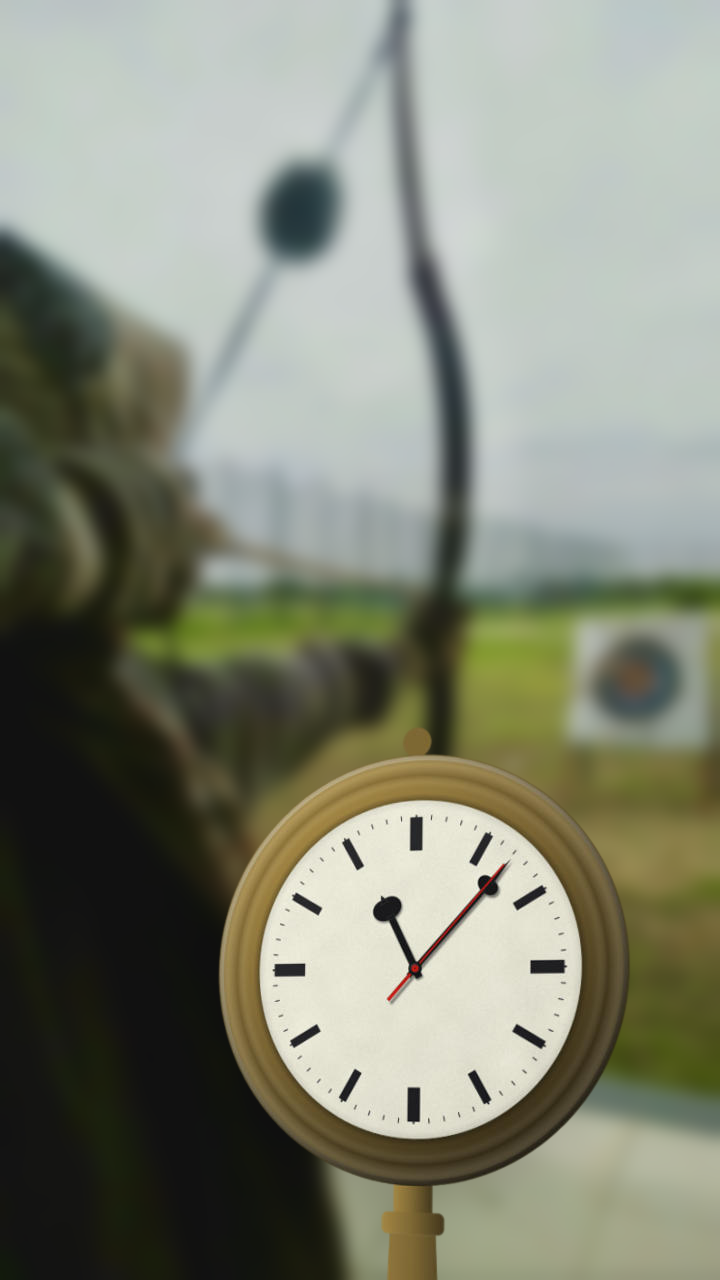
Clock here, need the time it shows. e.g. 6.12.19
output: 11.07.07
